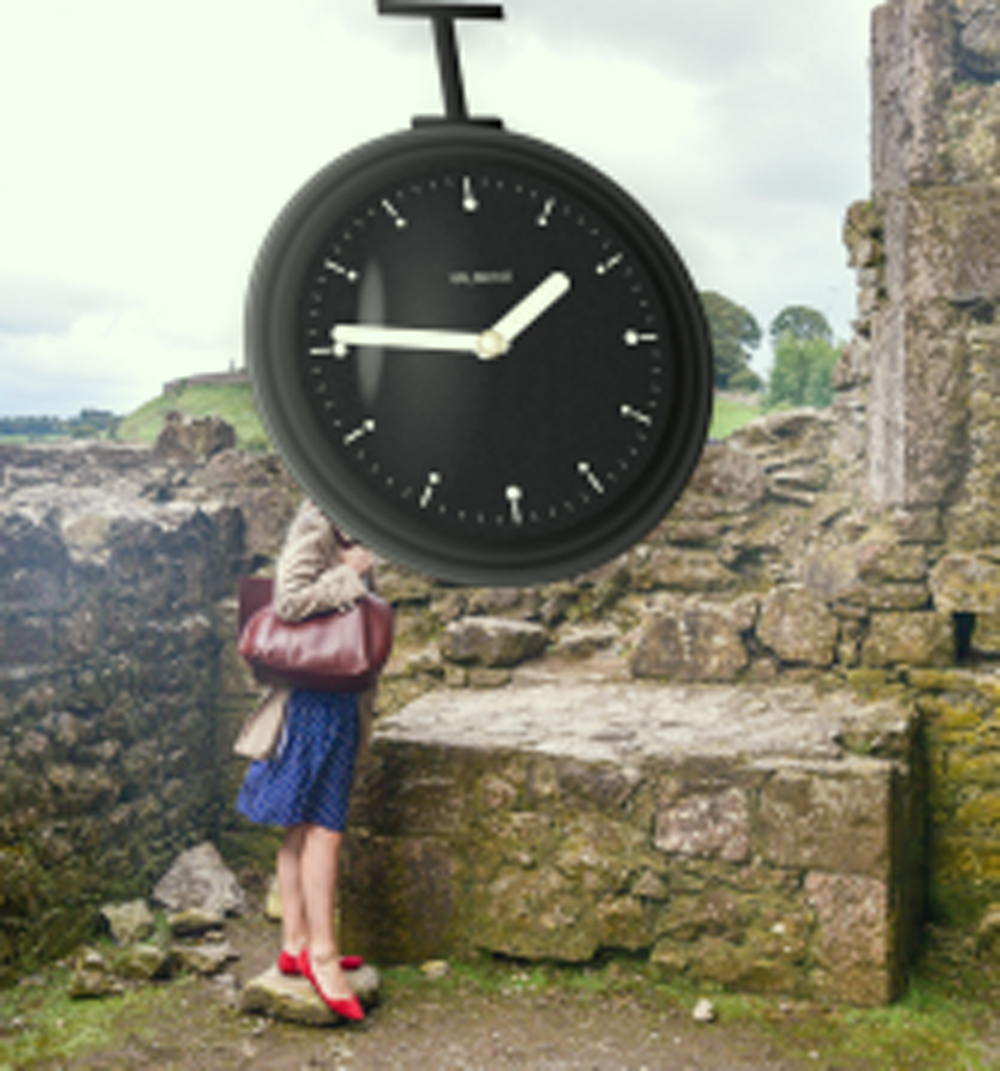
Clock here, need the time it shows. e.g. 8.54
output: 1.46
